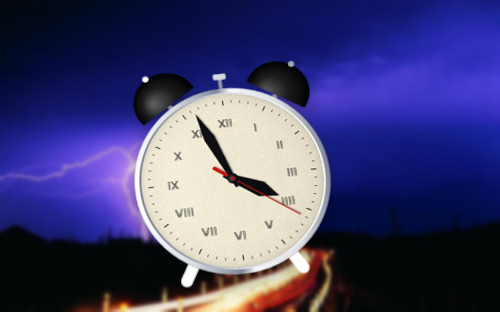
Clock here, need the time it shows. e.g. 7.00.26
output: 3.56.21
